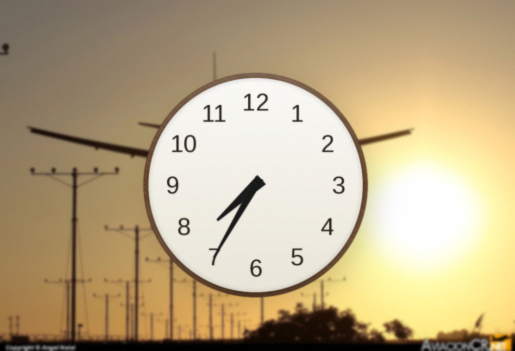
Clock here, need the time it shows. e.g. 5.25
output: 7.35
